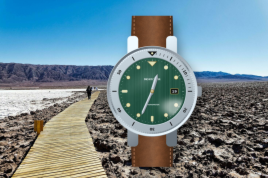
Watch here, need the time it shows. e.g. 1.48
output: 12.34
